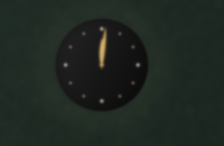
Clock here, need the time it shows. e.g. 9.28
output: 12.01
